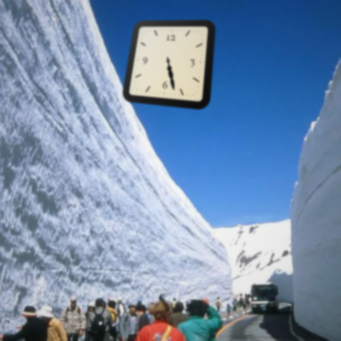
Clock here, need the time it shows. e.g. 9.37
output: 5.27
